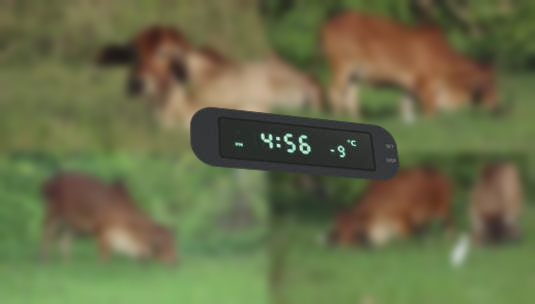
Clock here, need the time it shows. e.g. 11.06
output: 4.56
